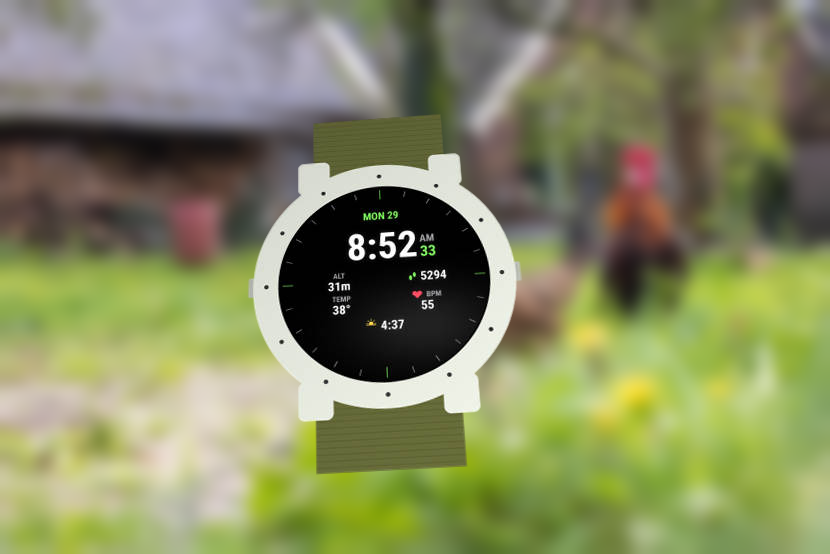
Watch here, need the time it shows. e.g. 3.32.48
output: 8.52.33
